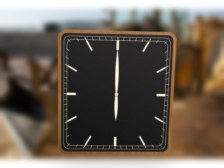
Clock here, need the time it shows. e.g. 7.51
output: 6.00
